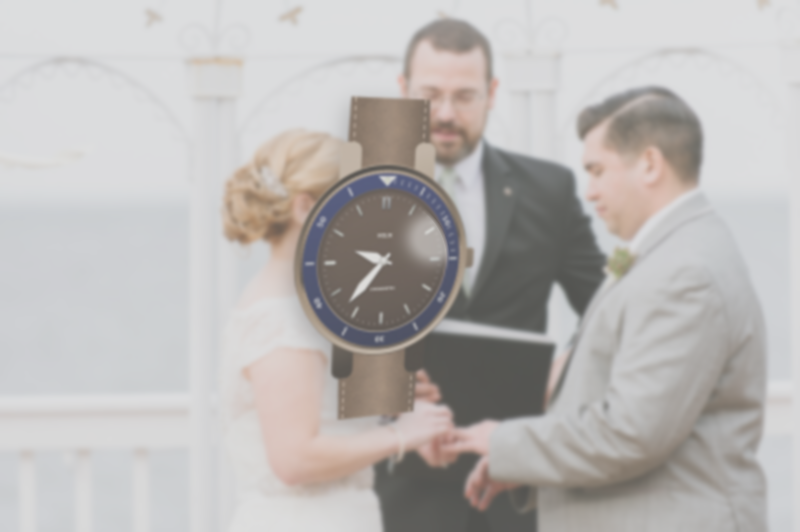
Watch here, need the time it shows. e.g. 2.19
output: 9.37
